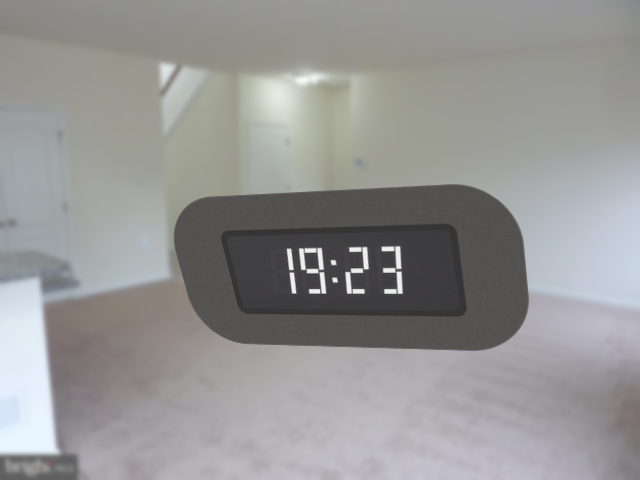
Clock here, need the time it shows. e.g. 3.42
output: 19.23
